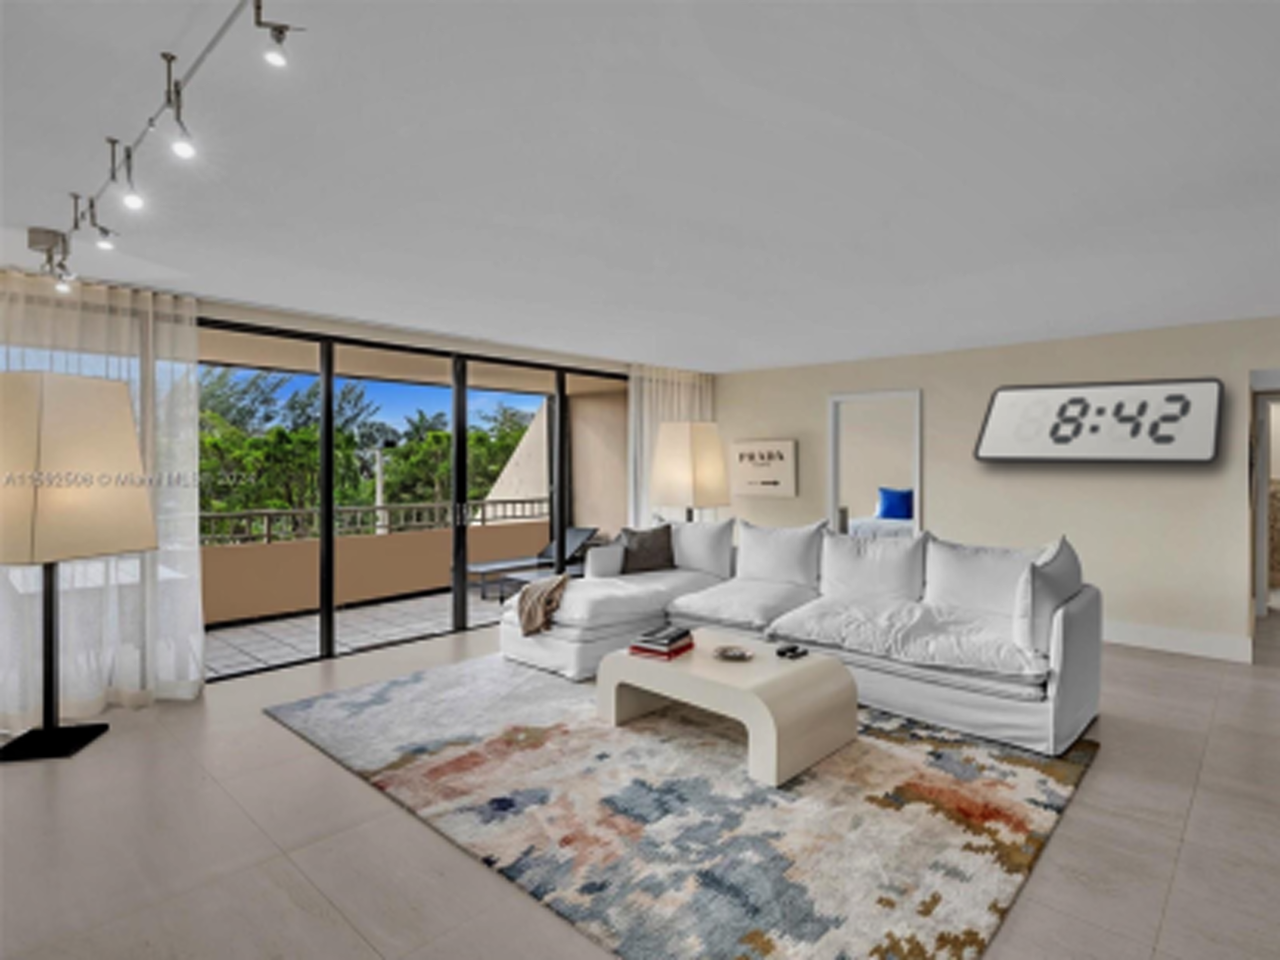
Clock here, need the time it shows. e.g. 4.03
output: 8.42
